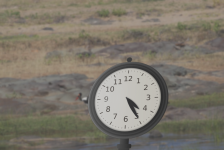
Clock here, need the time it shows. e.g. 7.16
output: 4.25
